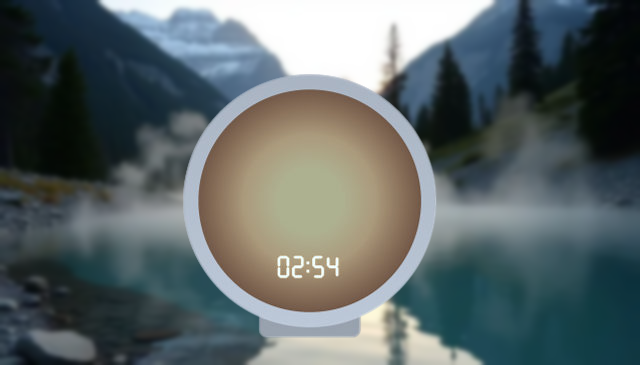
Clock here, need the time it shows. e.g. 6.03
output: 2.54
